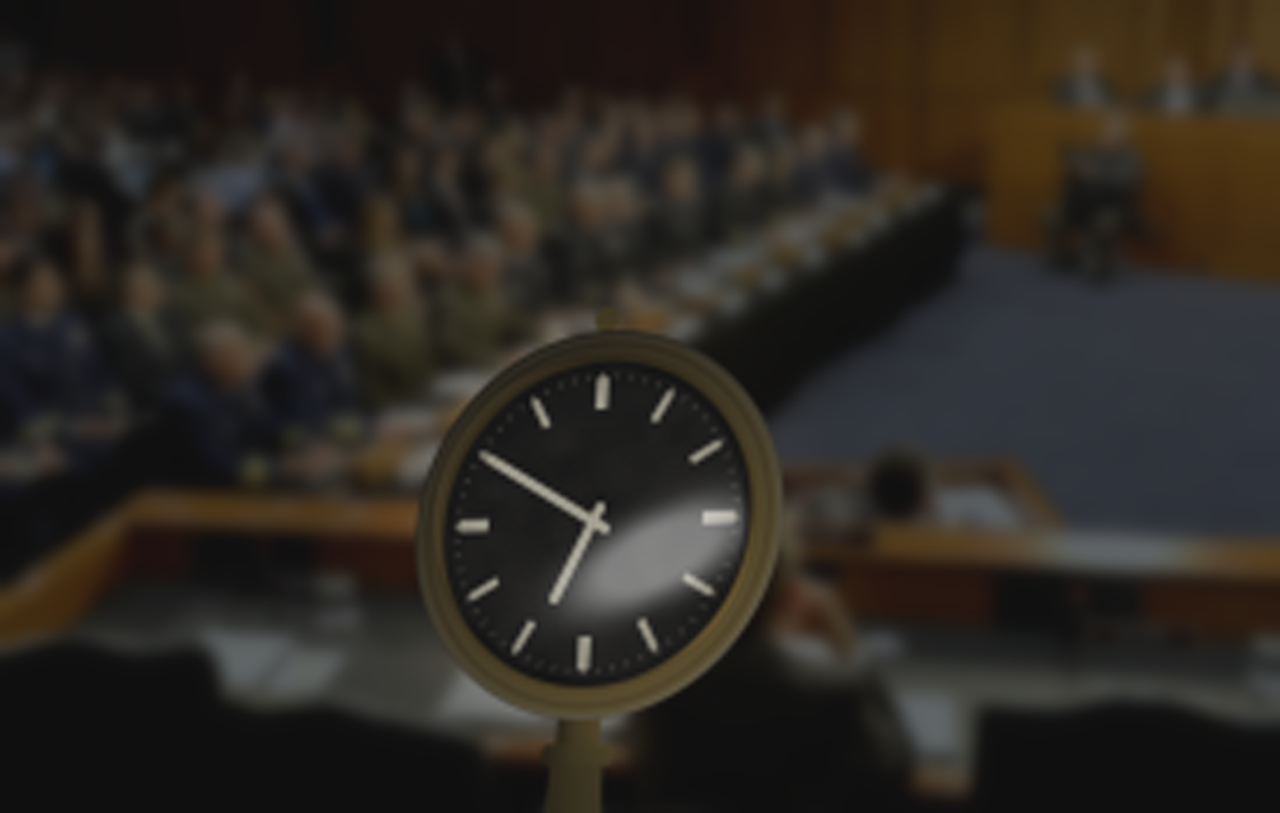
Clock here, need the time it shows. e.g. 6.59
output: 6.50
